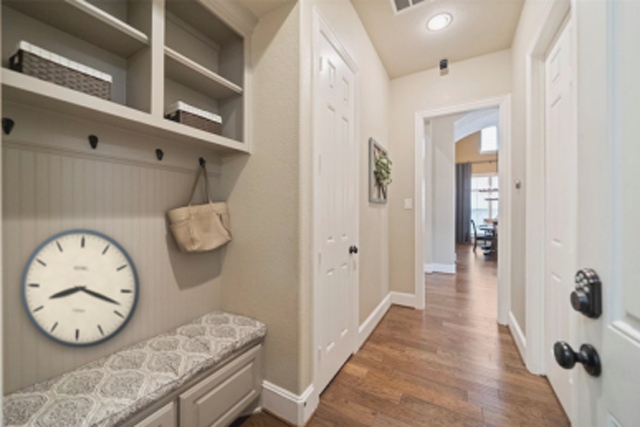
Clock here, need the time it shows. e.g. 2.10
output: 8.18
